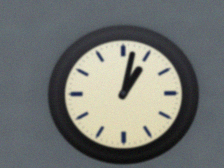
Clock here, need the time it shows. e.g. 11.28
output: 1.02
